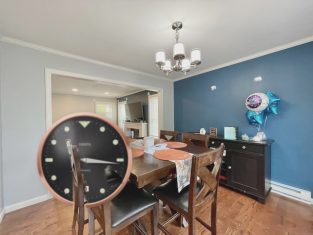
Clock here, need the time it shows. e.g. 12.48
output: 3.16
